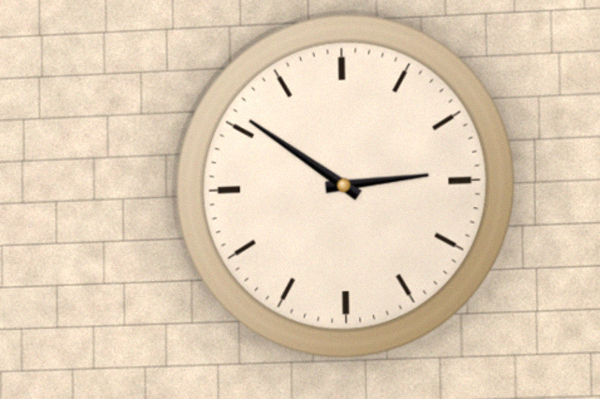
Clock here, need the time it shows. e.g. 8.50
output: 2.51
